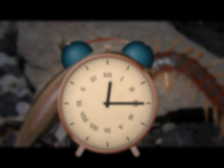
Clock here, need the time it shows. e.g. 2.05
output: 12.15
